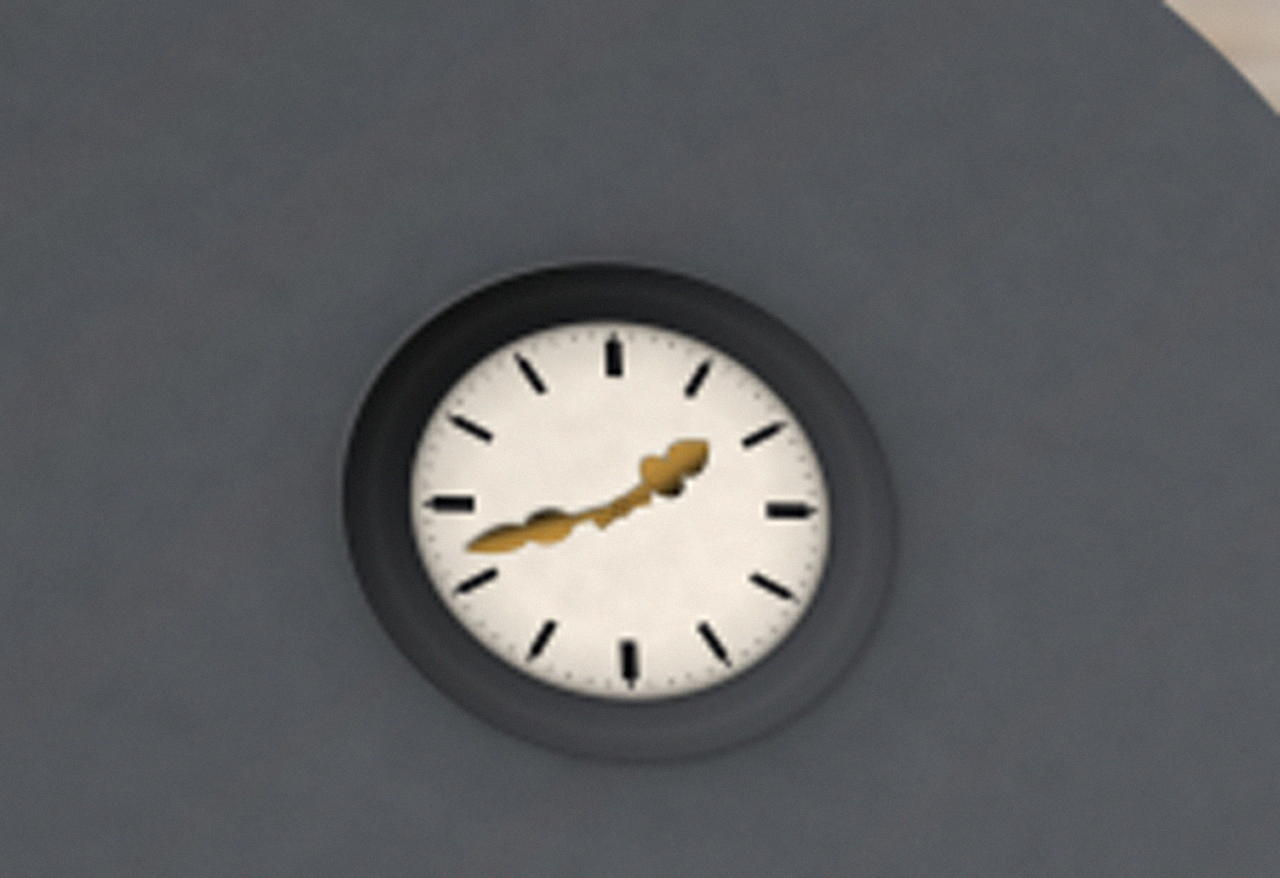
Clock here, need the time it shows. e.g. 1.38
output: 1.42
